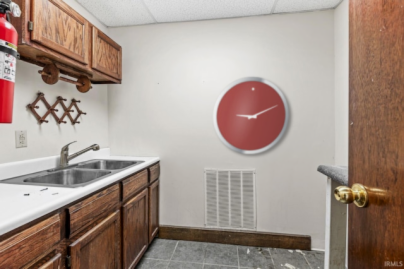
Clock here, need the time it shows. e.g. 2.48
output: 9.11
